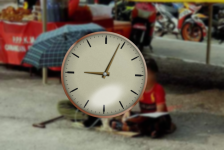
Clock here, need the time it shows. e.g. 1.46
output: 9.04
